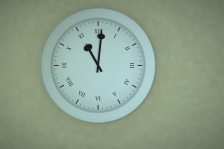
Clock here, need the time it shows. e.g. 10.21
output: 11.01
